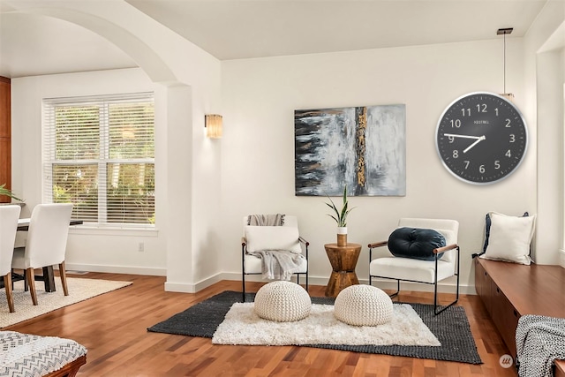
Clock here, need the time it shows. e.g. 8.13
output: 7.46
